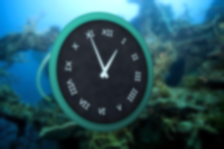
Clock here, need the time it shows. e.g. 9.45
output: 12.55
